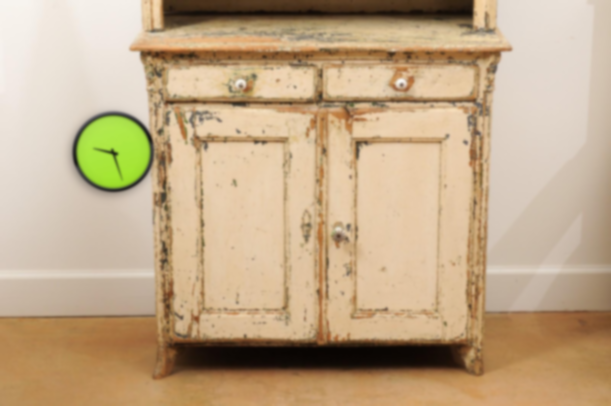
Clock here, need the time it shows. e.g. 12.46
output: 9.27
